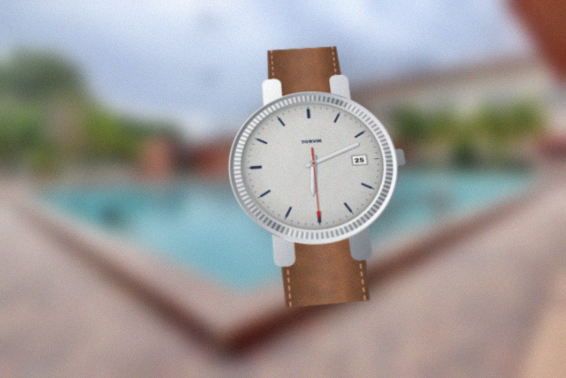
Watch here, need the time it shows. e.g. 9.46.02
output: 6.11.30
